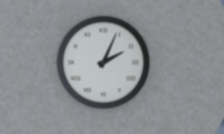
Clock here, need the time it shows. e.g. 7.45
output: 2.04
